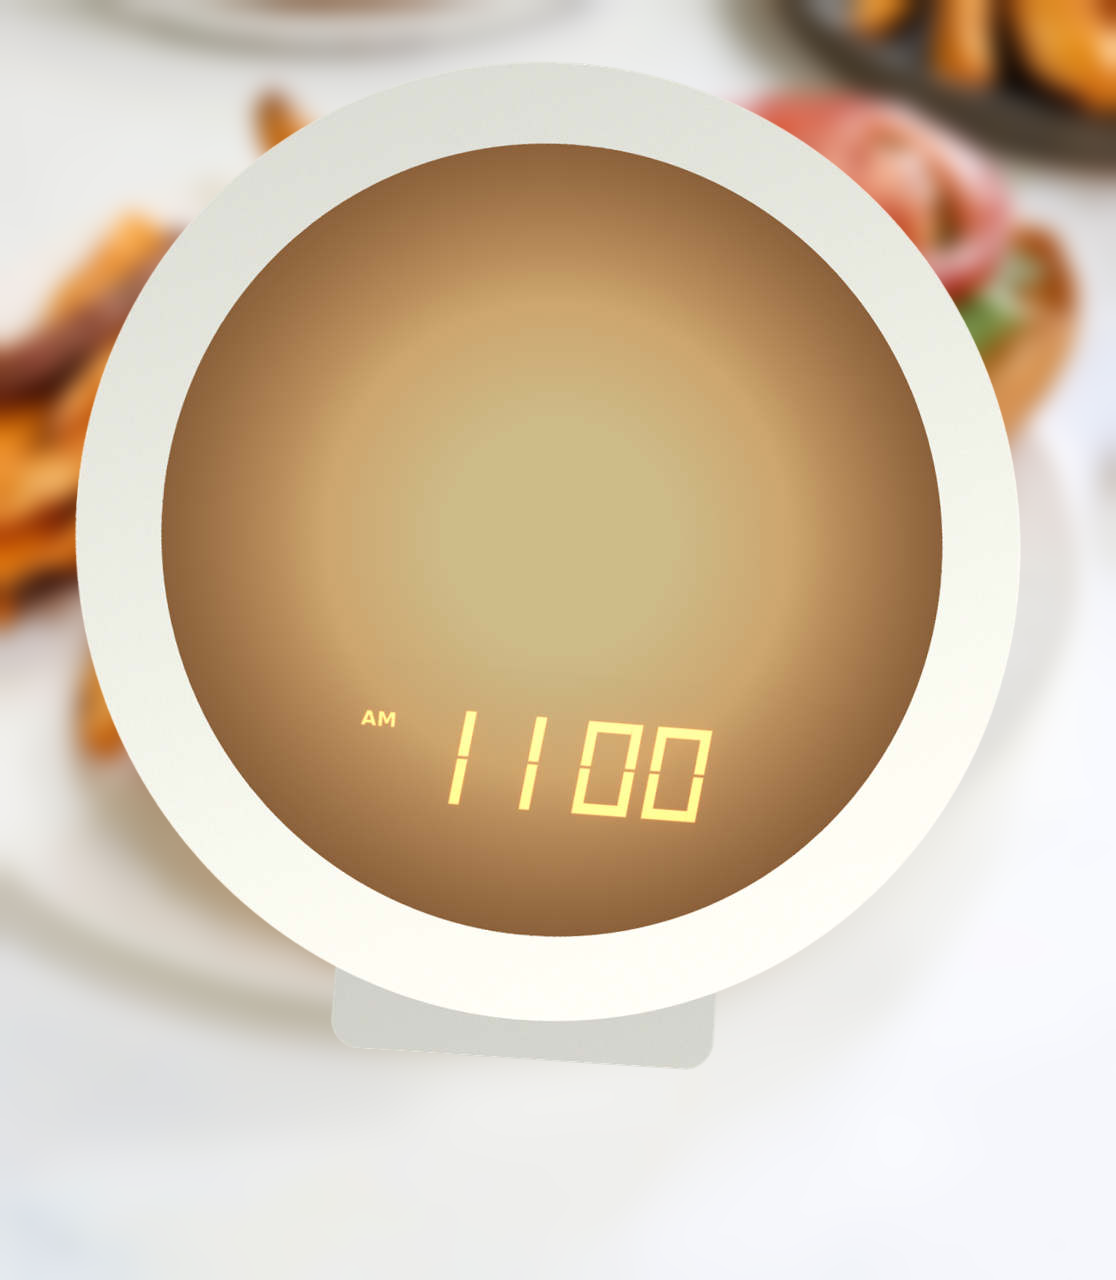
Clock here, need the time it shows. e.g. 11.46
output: 11.00
